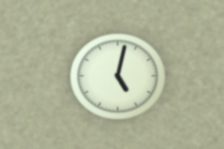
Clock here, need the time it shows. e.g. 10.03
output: 5.02
